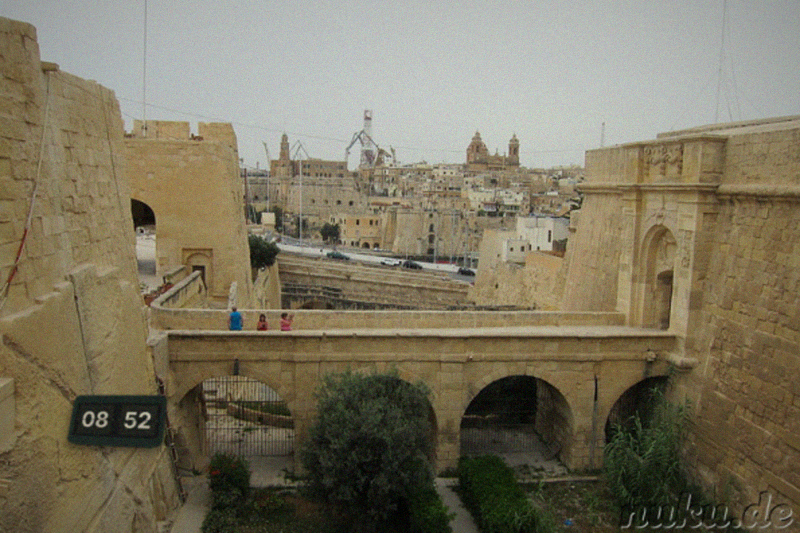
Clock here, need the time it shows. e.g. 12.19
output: 8.52
